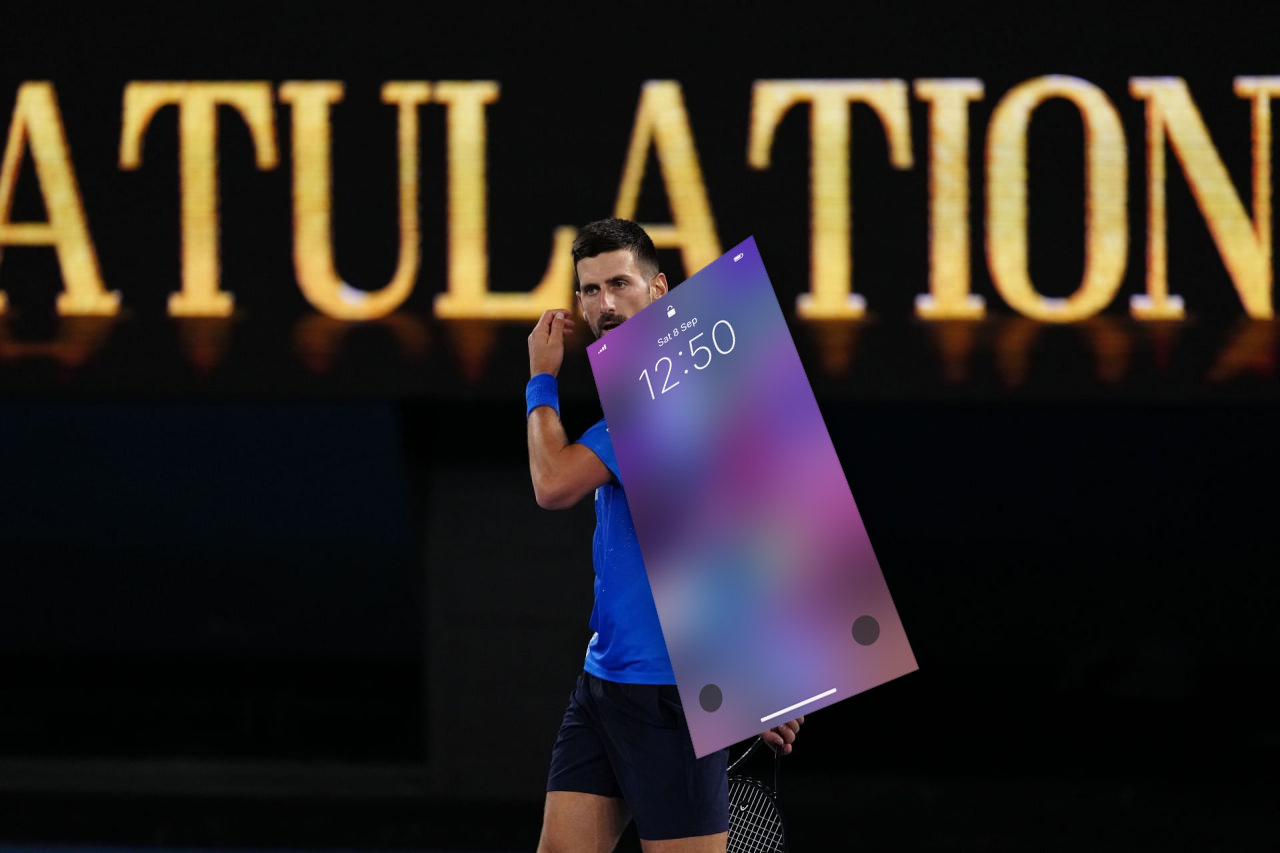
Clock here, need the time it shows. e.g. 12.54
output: 12.50
